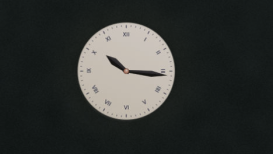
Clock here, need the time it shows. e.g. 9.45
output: 10.16
